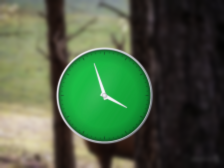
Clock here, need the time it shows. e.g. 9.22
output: 3.57
